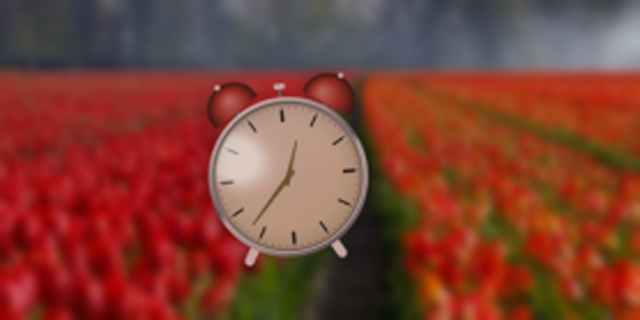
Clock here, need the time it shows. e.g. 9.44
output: 12.37
